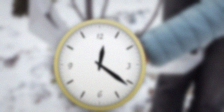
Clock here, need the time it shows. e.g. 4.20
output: 12.21
